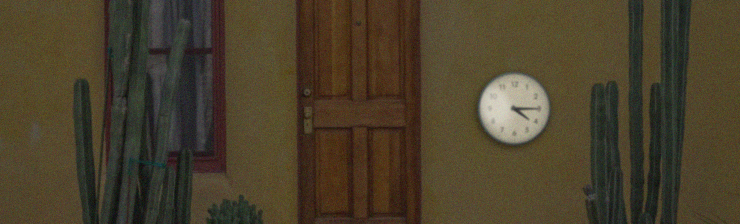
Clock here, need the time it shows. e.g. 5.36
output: 4.15
